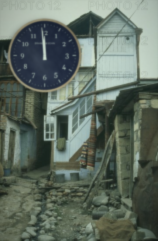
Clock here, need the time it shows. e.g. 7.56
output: 11.59
